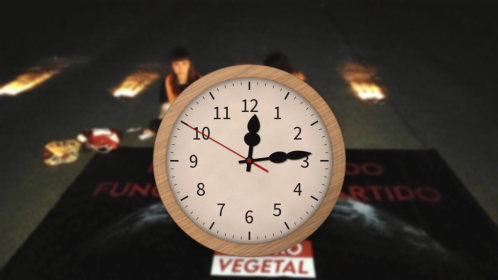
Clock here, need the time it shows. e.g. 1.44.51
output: 12.13.50
